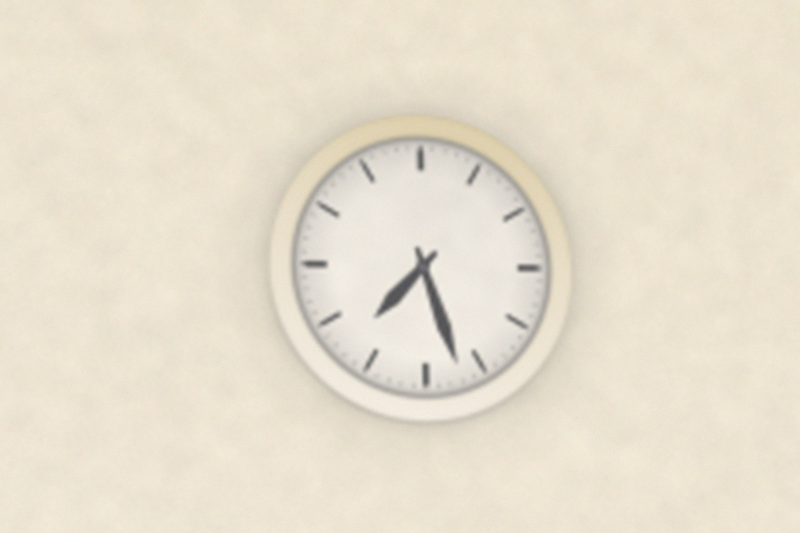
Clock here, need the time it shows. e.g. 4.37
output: 7.27
